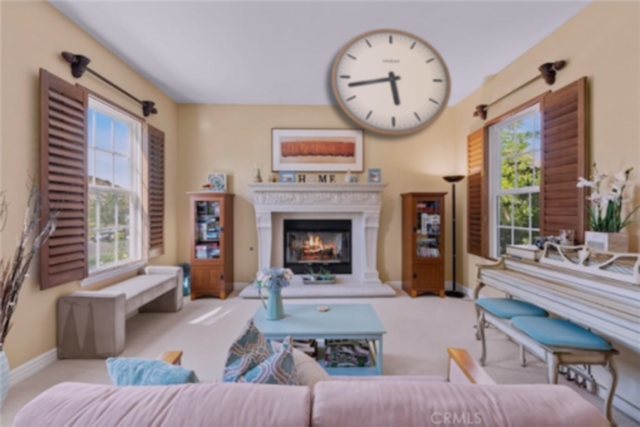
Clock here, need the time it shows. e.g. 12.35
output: 5.43
